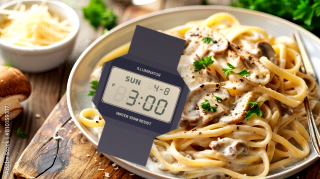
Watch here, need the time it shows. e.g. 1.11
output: 3.00
